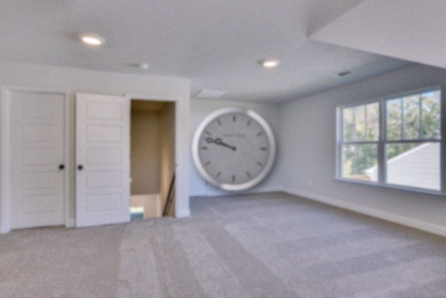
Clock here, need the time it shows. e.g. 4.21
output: 9.48
